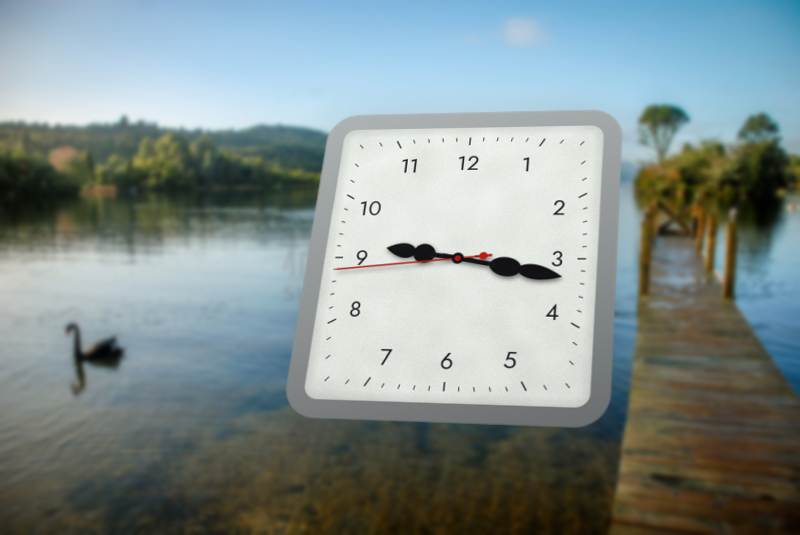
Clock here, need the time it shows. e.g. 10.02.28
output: 9.16.44
